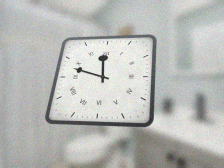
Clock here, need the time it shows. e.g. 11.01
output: 11.48
